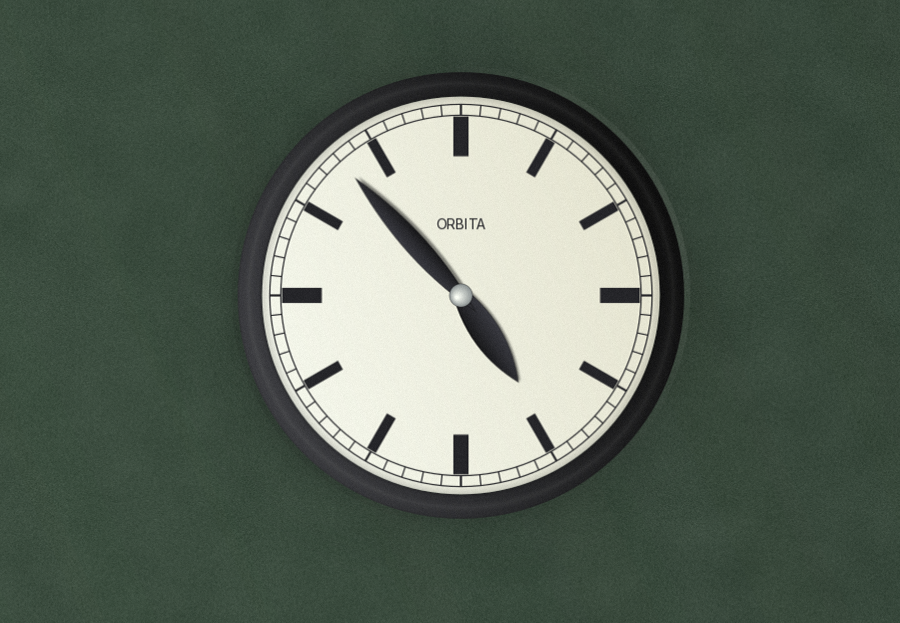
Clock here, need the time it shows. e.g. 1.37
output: 4.53
